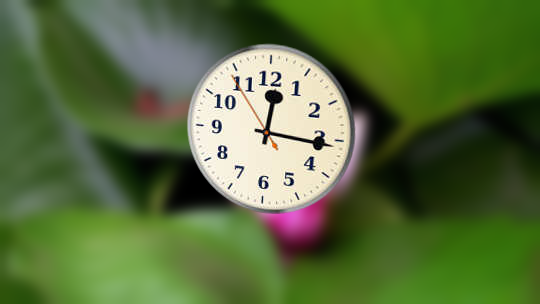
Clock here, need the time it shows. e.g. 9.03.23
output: 12.15.54
